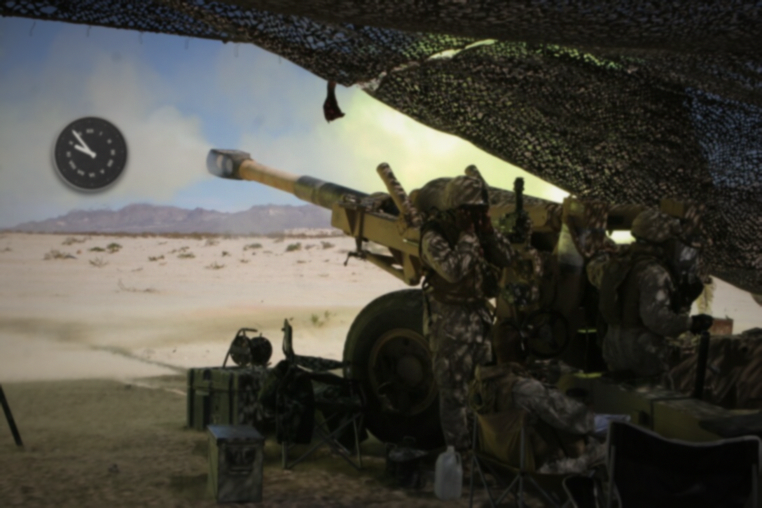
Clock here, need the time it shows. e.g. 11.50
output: 9.54
